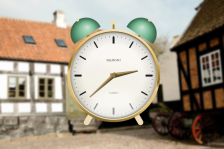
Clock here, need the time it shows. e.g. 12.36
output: 2.38
